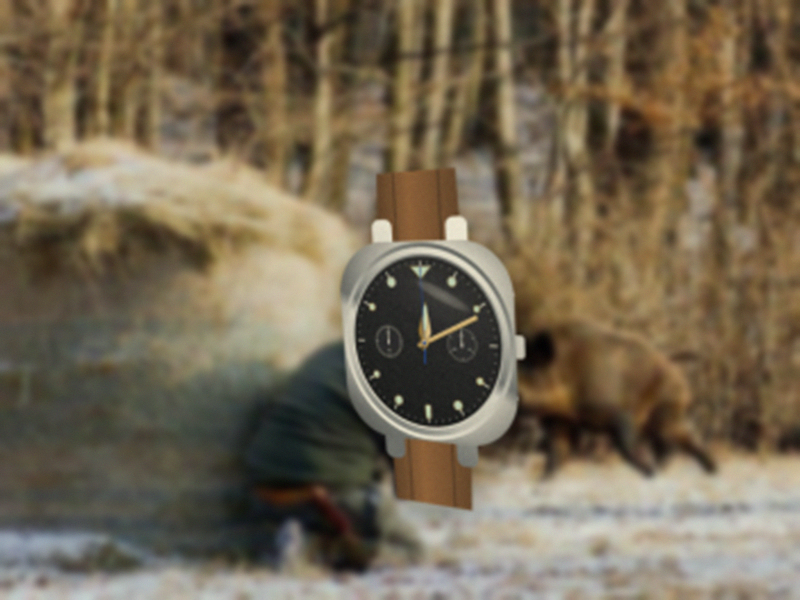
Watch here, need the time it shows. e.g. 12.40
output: 12.11
